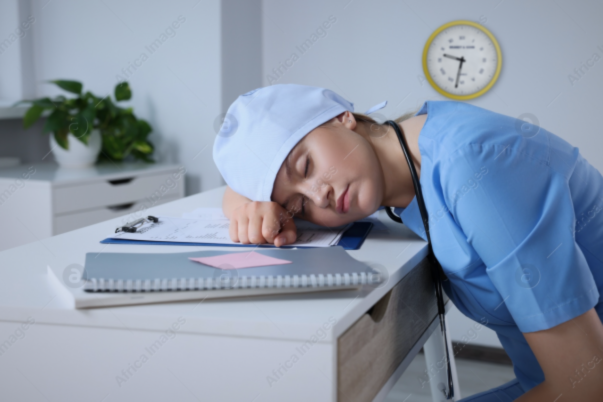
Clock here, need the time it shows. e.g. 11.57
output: 9.32
